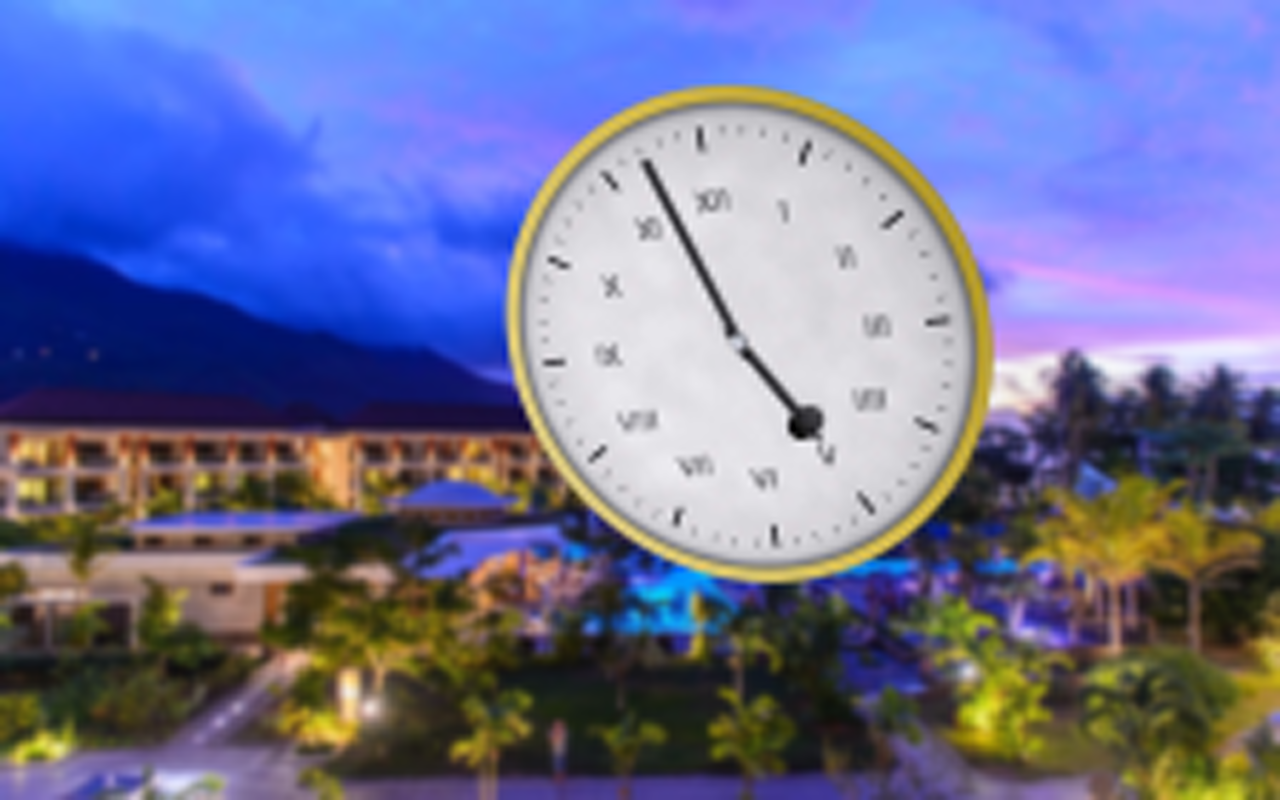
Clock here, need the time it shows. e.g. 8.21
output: 4.57
